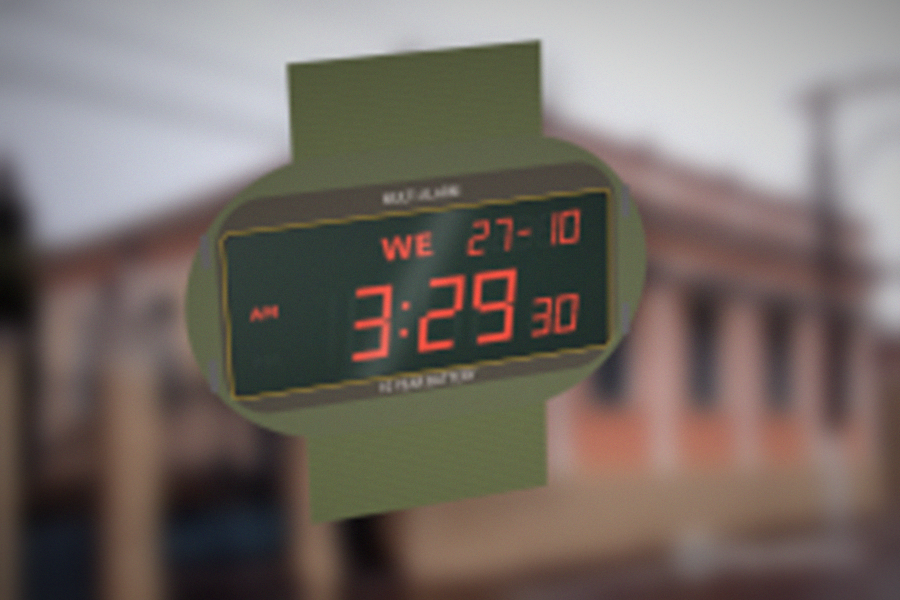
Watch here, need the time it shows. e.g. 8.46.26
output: 3.29.30
